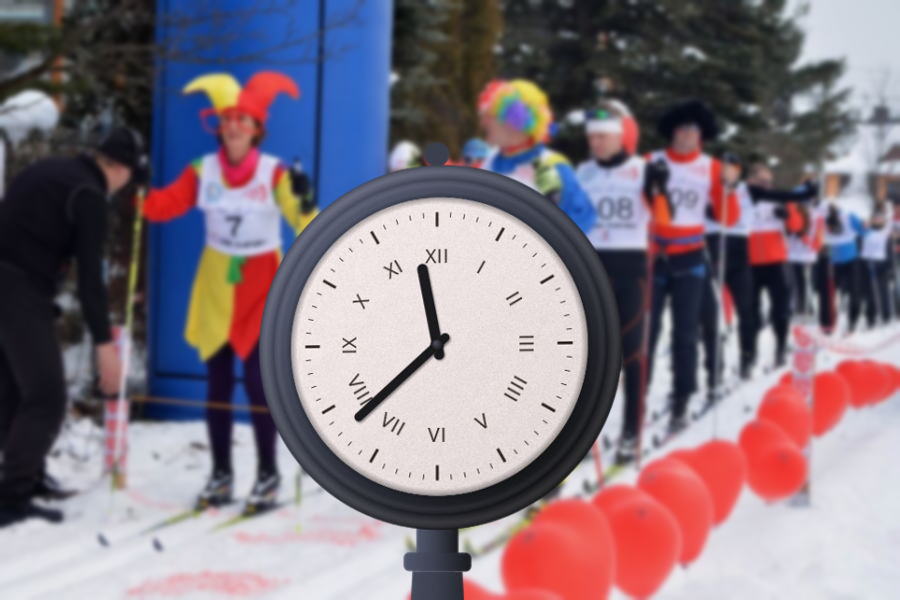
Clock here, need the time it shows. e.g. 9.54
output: 11.38
